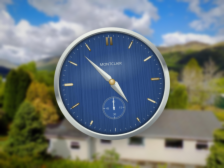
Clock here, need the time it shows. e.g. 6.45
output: 4.53
